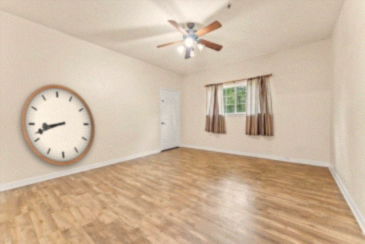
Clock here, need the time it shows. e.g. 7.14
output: 8.42
